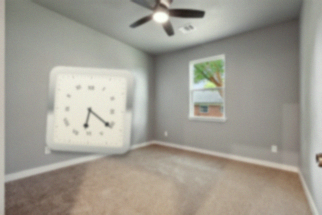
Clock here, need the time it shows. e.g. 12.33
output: 6.21
